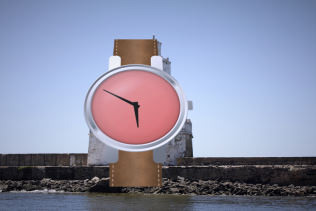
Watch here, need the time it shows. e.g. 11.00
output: 5.50
